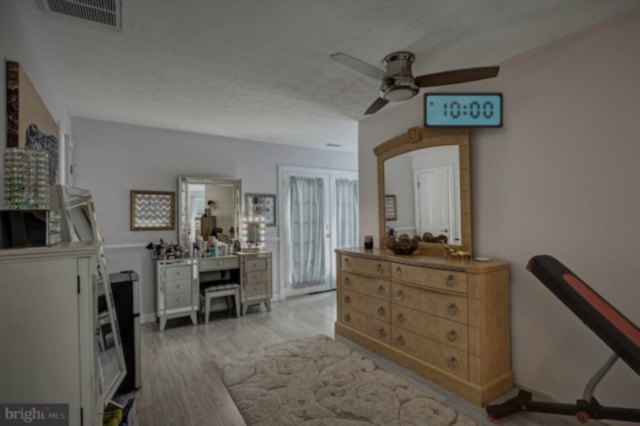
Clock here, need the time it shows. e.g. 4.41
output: 10.00
